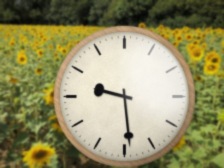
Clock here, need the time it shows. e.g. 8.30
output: 9.29
